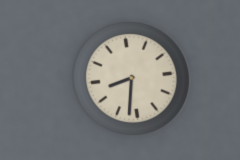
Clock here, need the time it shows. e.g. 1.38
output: 8.32
